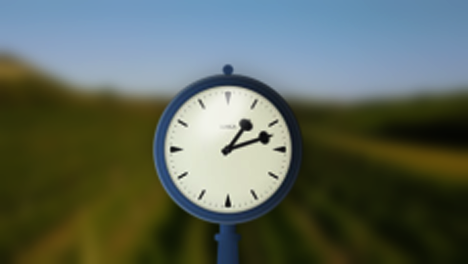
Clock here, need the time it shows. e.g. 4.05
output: 1.12
